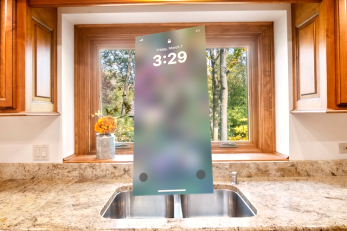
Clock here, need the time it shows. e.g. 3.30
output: 3.29
